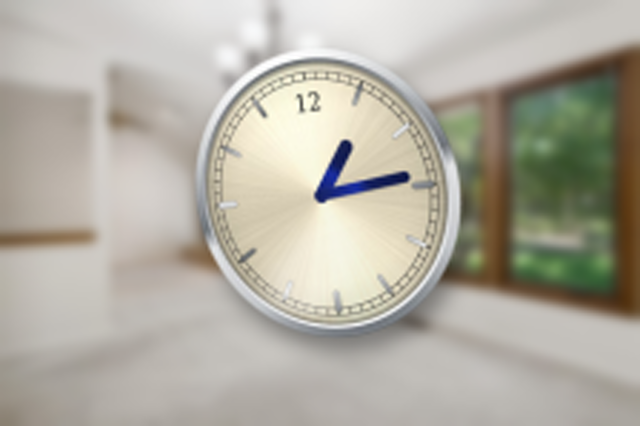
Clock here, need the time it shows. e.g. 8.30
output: 1.14
